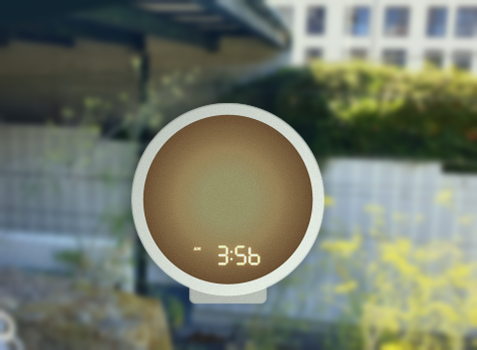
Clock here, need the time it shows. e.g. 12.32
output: 3.56
